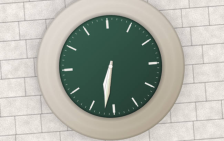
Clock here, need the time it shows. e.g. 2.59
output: 6.32
